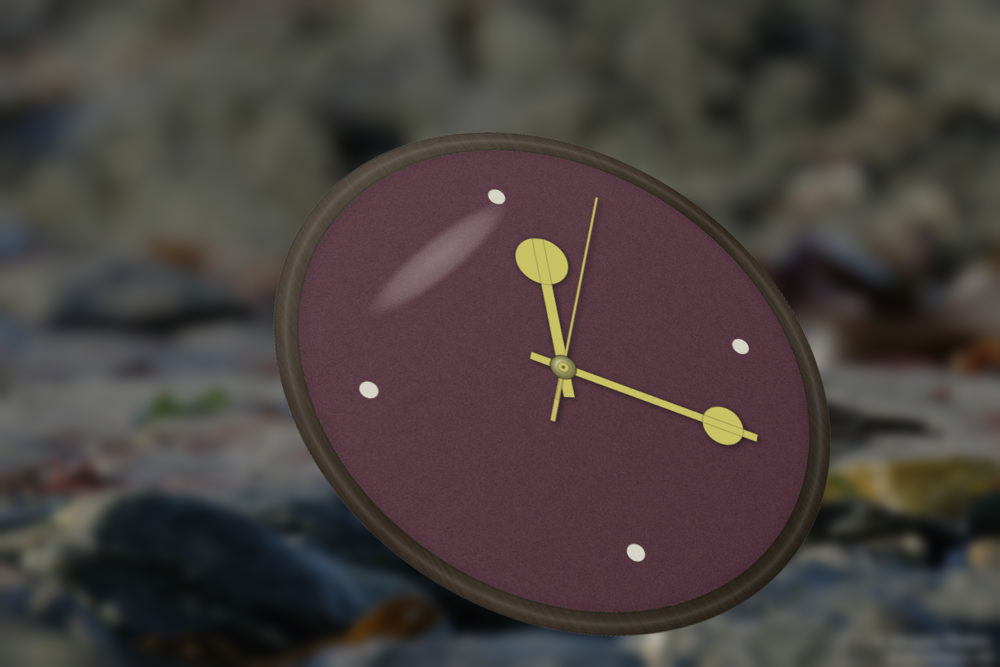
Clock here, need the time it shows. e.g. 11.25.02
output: 12.20.05
